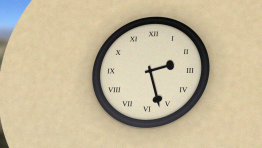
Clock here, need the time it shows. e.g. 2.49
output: 2.27
